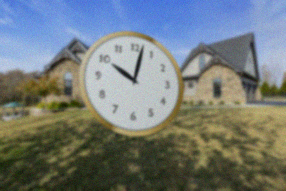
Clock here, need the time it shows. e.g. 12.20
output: 10.02
